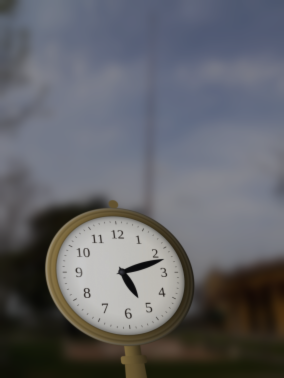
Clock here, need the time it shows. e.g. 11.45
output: 5.12
